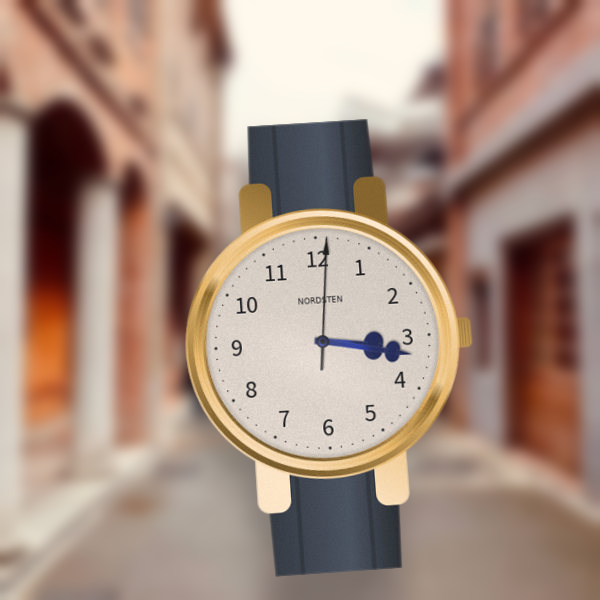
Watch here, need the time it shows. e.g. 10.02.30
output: 3.17.01
